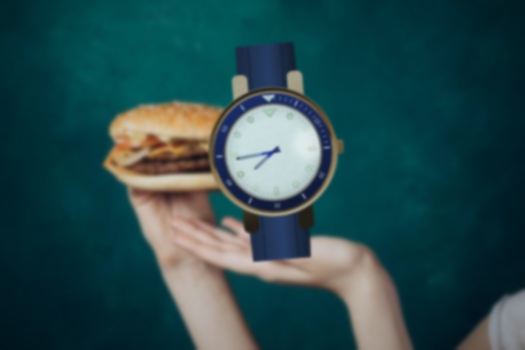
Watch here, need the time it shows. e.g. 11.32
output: 7.44
